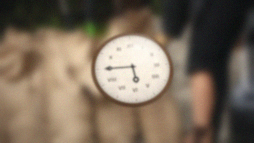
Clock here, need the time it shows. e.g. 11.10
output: 5.45
